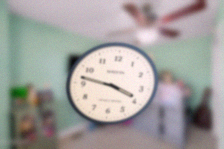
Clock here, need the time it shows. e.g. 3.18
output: 3.47
